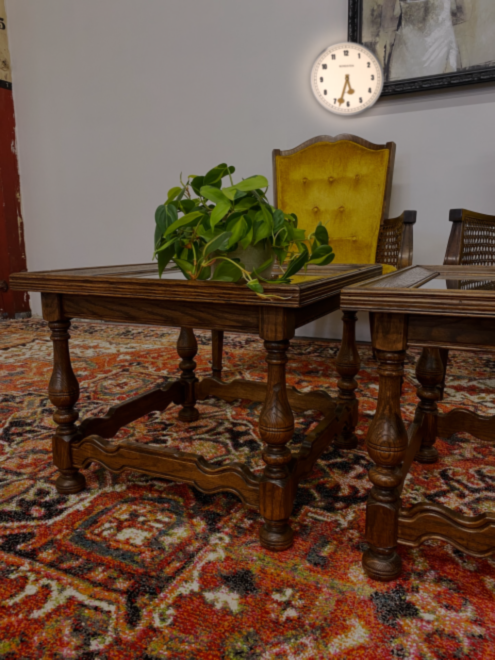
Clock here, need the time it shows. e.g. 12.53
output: 5.33
